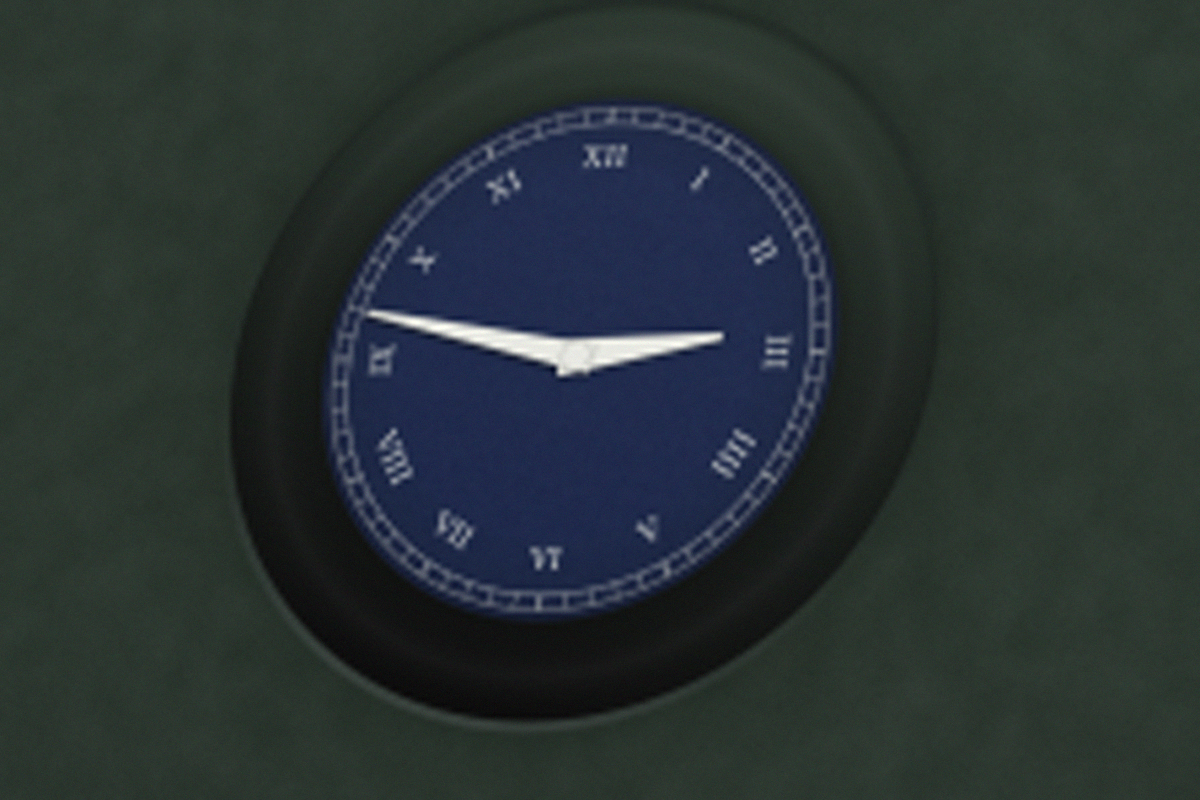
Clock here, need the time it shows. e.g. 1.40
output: 2.47
